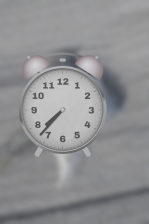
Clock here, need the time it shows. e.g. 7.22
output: 7.37
